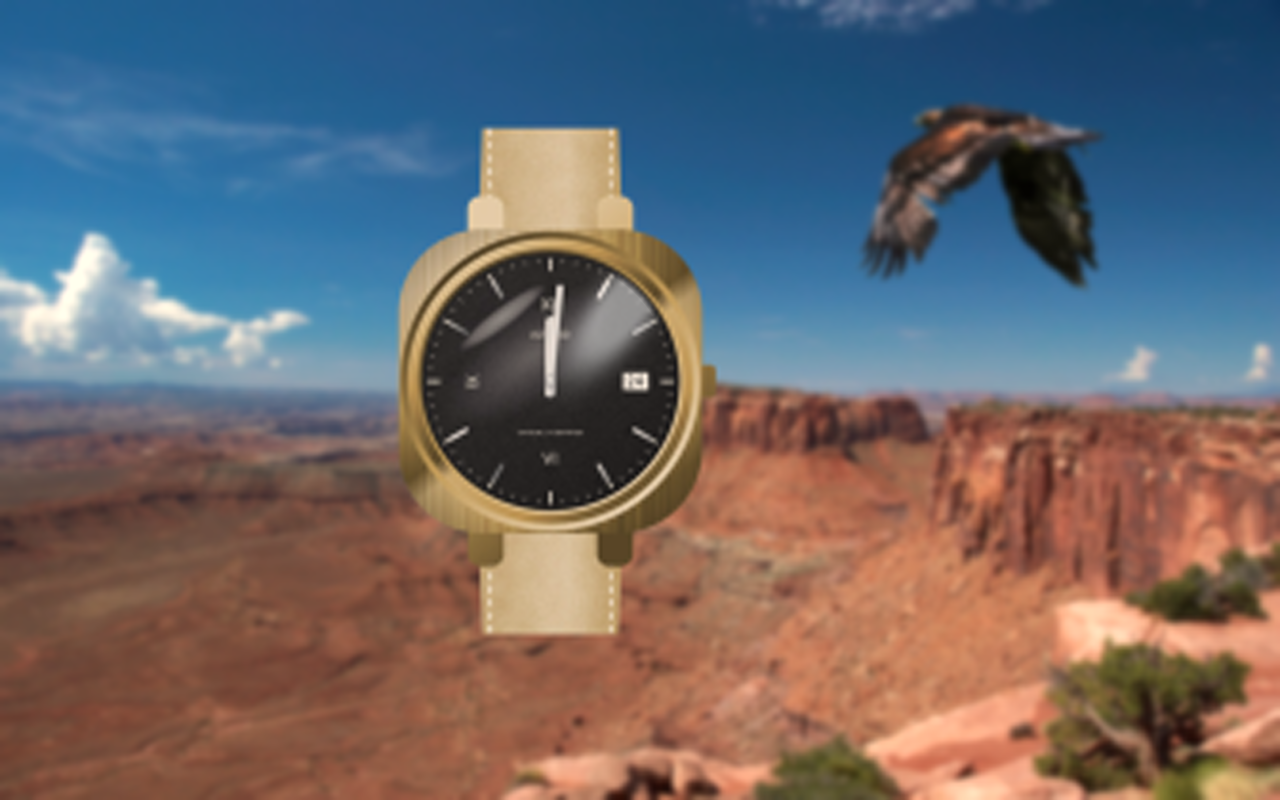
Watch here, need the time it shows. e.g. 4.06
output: 12.01
